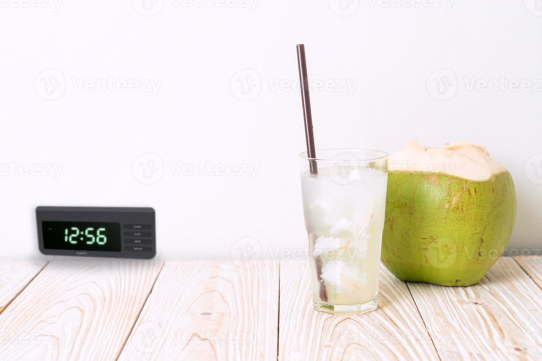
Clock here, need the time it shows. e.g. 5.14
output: 12.56
